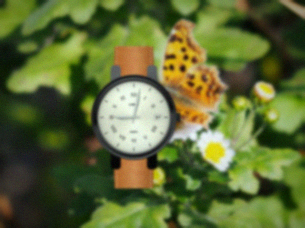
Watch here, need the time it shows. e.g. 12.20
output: 9.02
